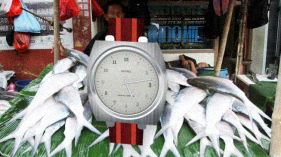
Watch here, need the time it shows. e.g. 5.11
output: 5.13
